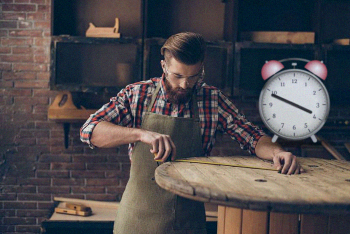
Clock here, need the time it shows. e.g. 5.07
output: 3.49
